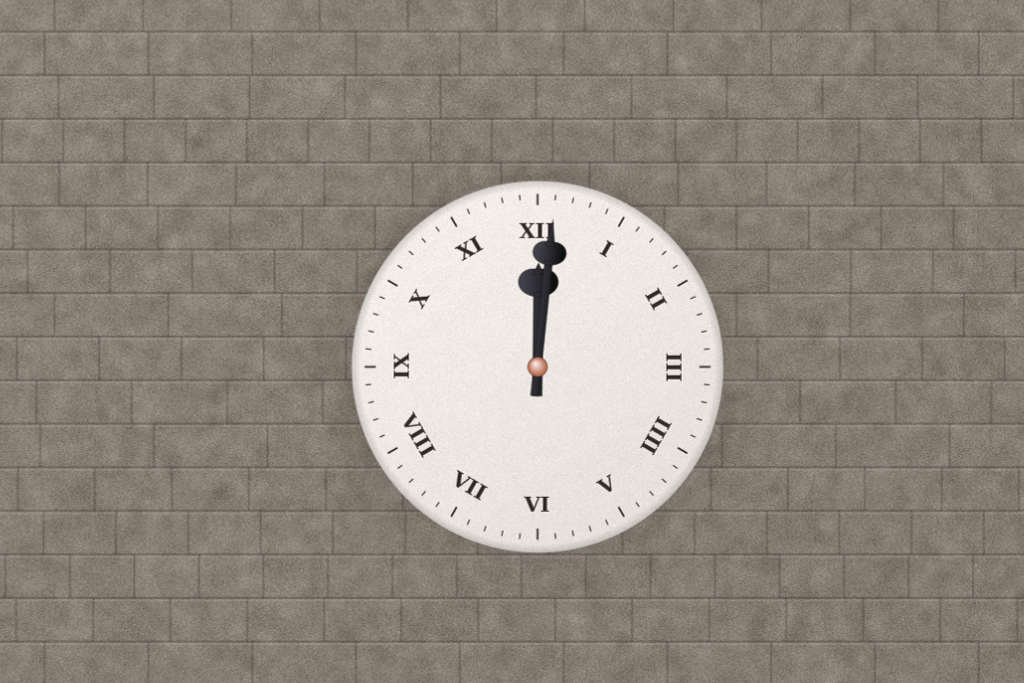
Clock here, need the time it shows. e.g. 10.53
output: 12.01
